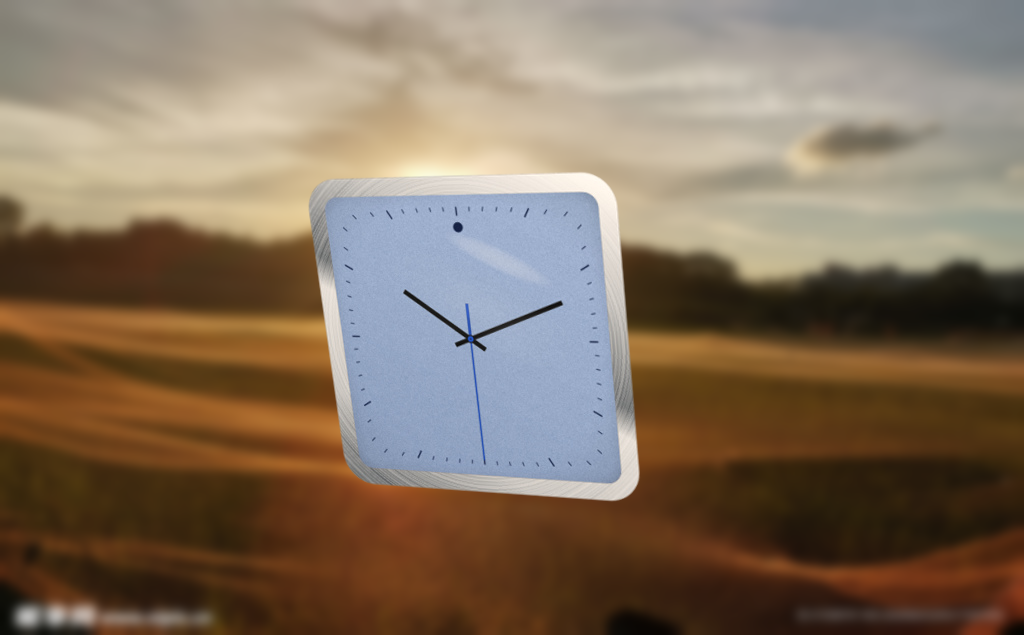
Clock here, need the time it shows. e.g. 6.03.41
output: 10.11.30
